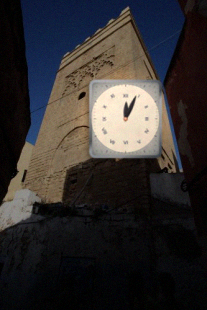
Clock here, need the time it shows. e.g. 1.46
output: 12.04
